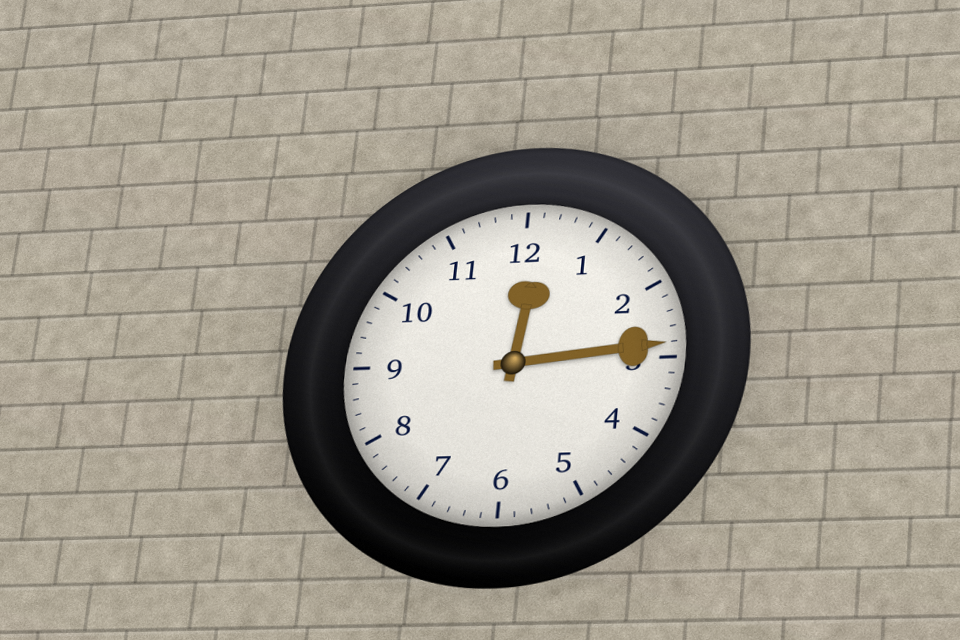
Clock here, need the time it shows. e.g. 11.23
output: 12.14
